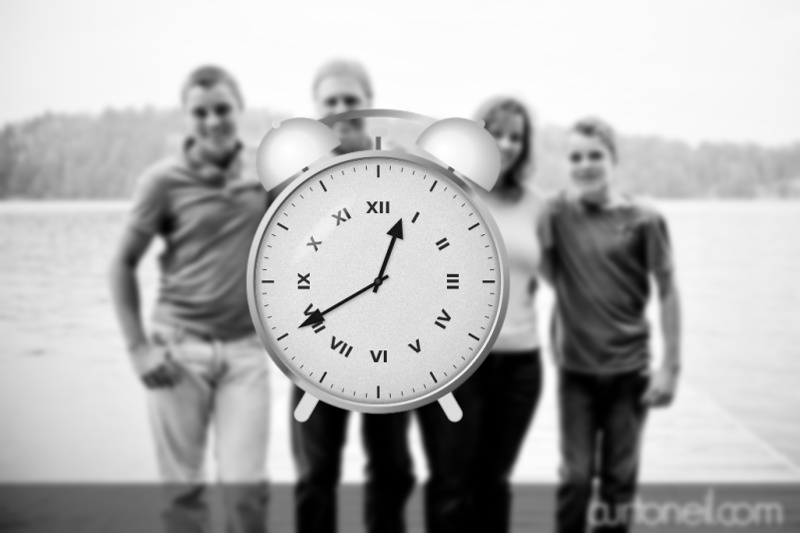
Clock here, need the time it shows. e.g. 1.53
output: 12.40
